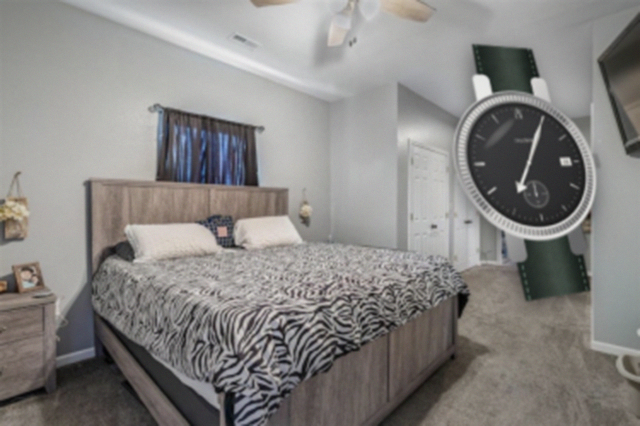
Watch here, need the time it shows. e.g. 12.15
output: 7.05
